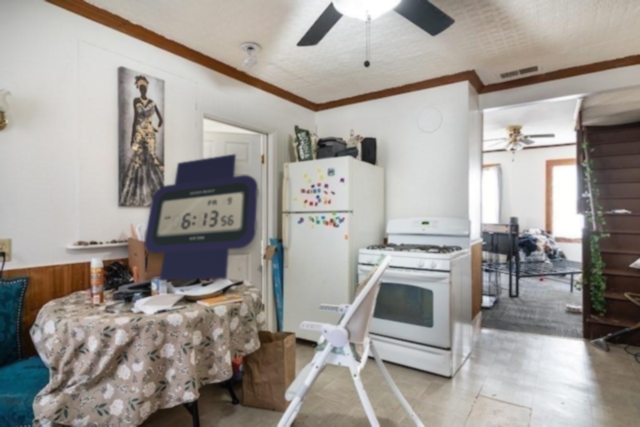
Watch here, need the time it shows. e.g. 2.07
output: 6.13
